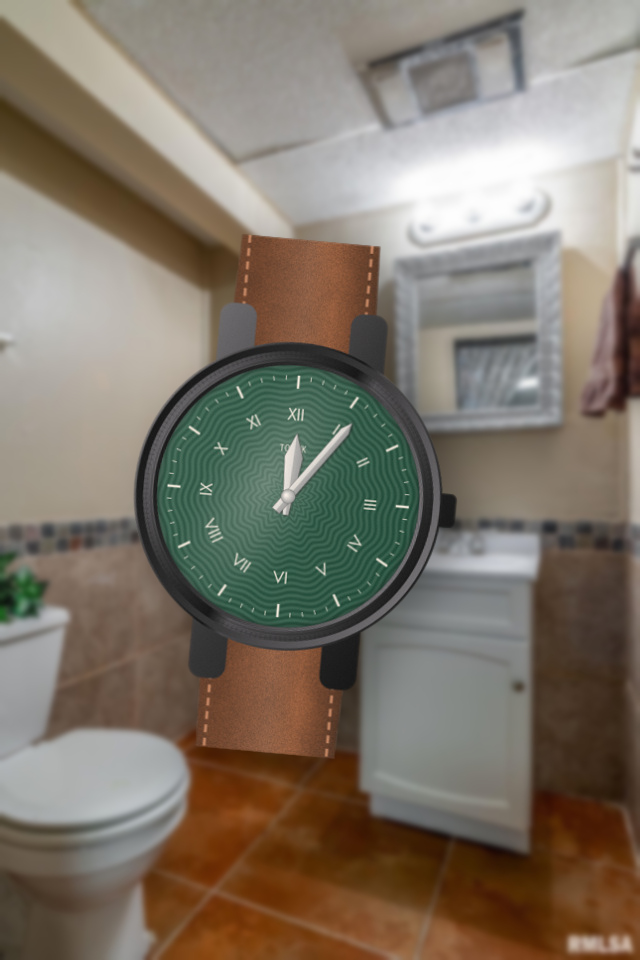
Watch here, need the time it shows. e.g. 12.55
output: 12.06
